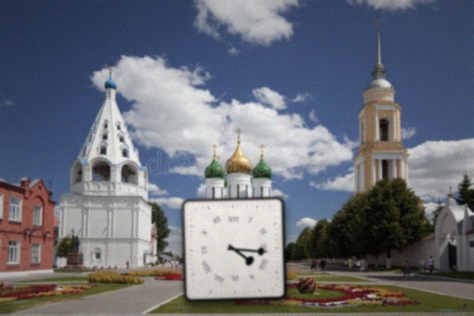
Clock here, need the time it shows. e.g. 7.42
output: 4.16
